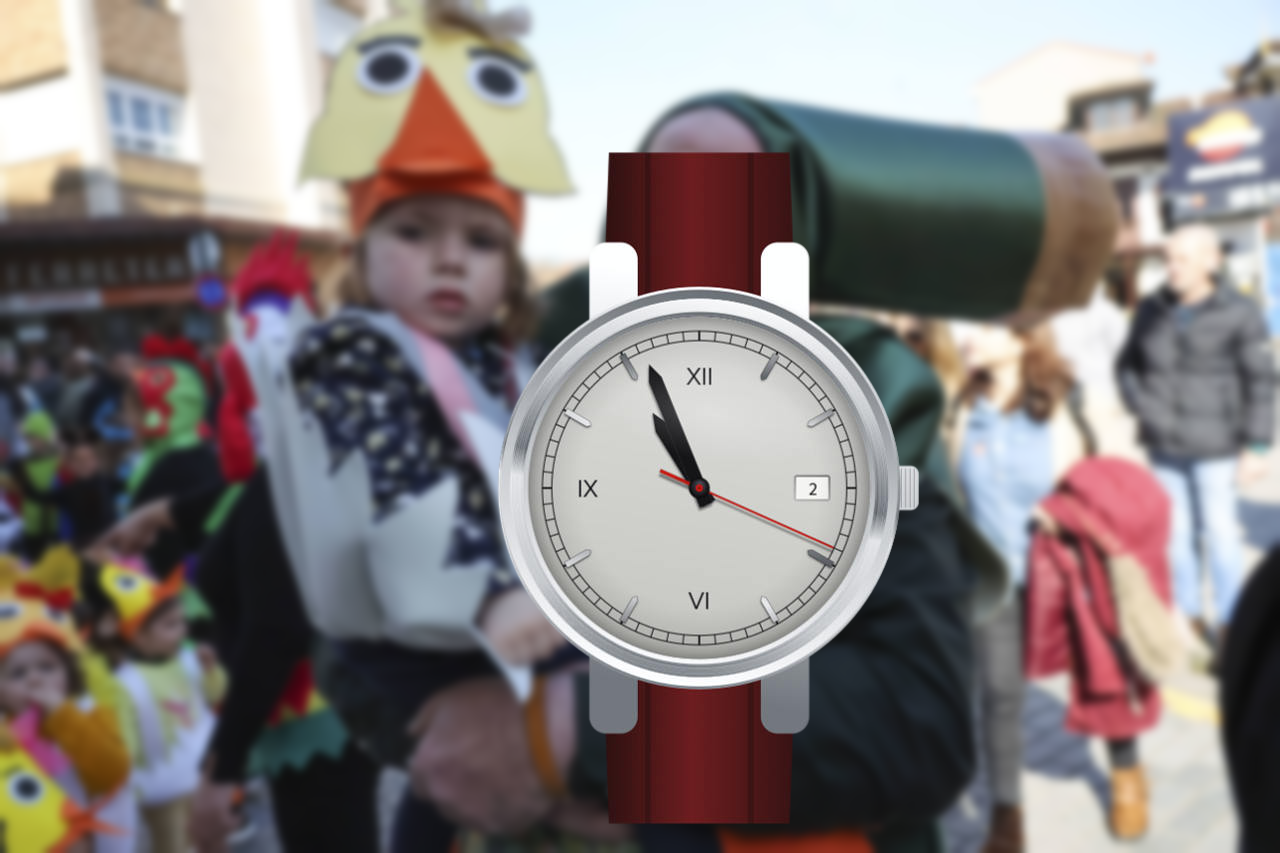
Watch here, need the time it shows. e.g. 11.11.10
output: 10.56.19
